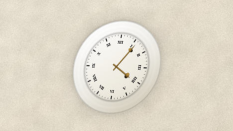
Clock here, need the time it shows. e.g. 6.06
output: 4.06
